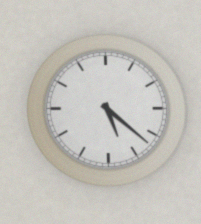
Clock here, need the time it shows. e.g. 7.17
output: 5.22
